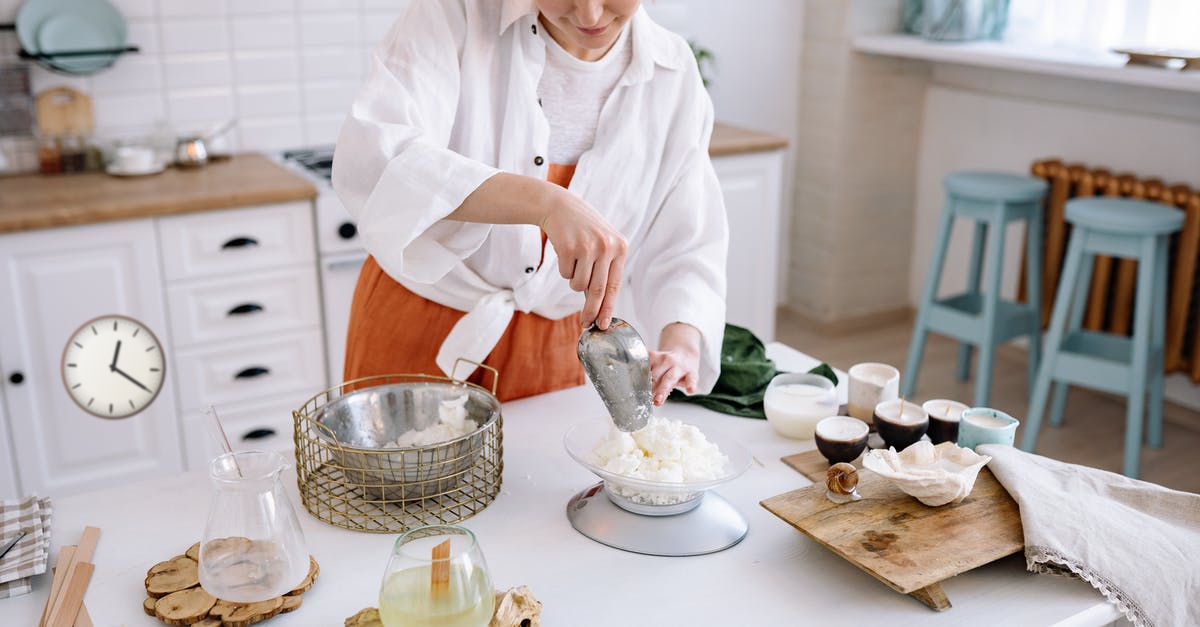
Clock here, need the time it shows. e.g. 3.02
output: 12.20
